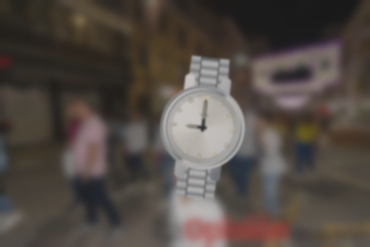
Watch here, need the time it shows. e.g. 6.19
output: 9.00
